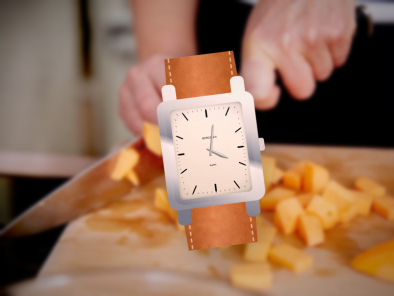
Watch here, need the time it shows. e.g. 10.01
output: 4.02
